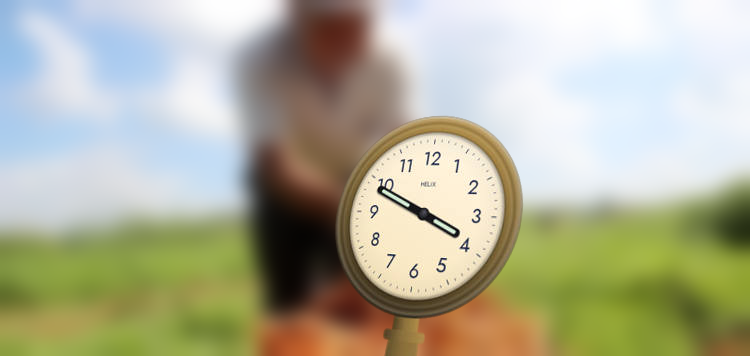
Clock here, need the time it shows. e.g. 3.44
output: 3.49
